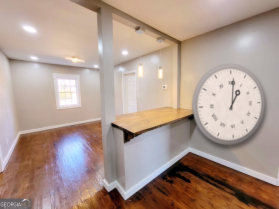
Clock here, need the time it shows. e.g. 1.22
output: 1.01
